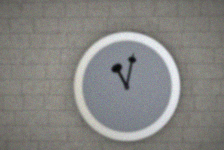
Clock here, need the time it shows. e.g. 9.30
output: 11.02
